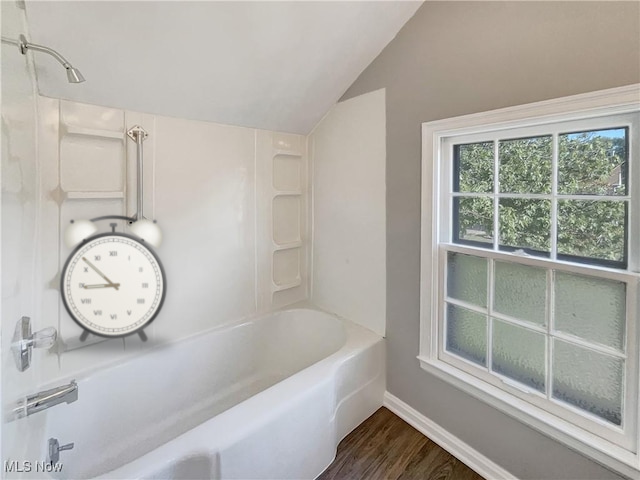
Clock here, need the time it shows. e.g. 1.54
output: 8.52
